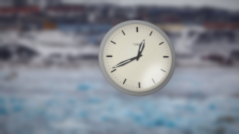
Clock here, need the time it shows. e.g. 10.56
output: 12.41
